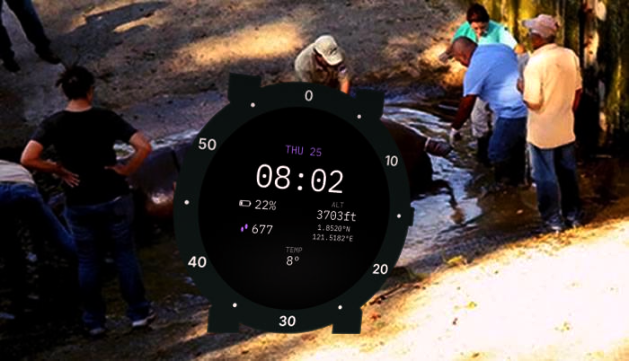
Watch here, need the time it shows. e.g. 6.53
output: 8.02
